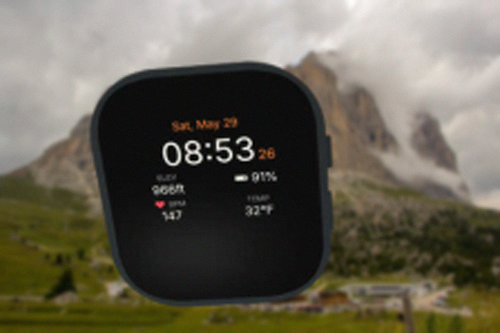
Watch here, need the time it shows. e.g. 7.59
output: 8.53
